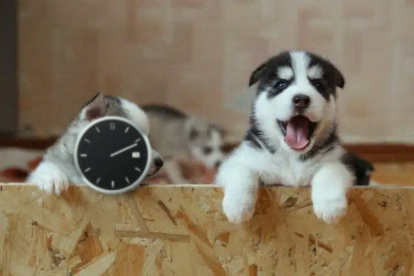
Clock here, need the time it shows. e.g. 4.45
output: 2.11
